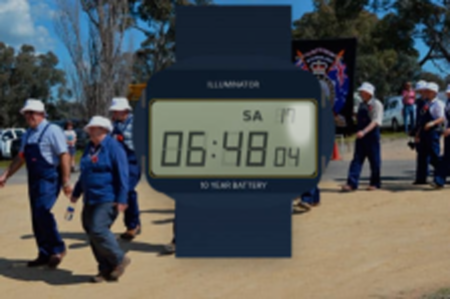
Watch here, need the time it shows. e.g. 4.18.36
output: 6.48.04
